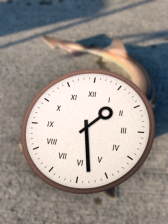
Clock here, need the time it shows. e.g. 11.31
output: 1.28
